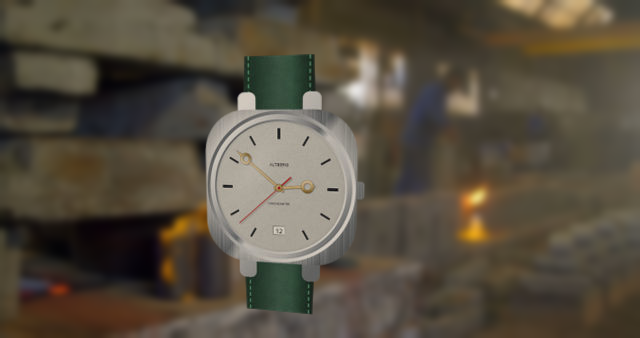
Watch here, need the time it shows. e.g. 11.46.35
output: 2.51.38
